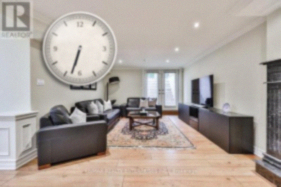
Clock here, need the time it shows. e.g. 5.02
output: 6.33
